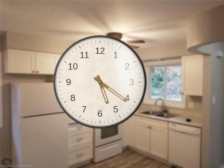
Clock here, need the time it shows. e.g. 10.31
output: 5.21
